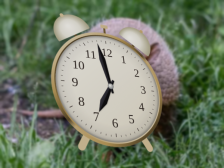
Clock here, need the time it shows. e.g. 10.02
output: 6.58
